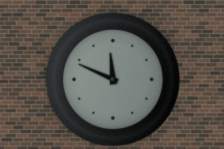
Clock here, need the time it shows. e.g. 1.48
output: 11.49
